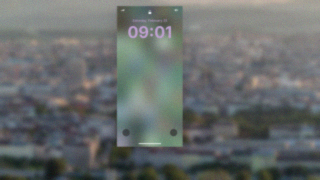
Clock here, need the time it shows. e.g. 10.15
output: 9.01
